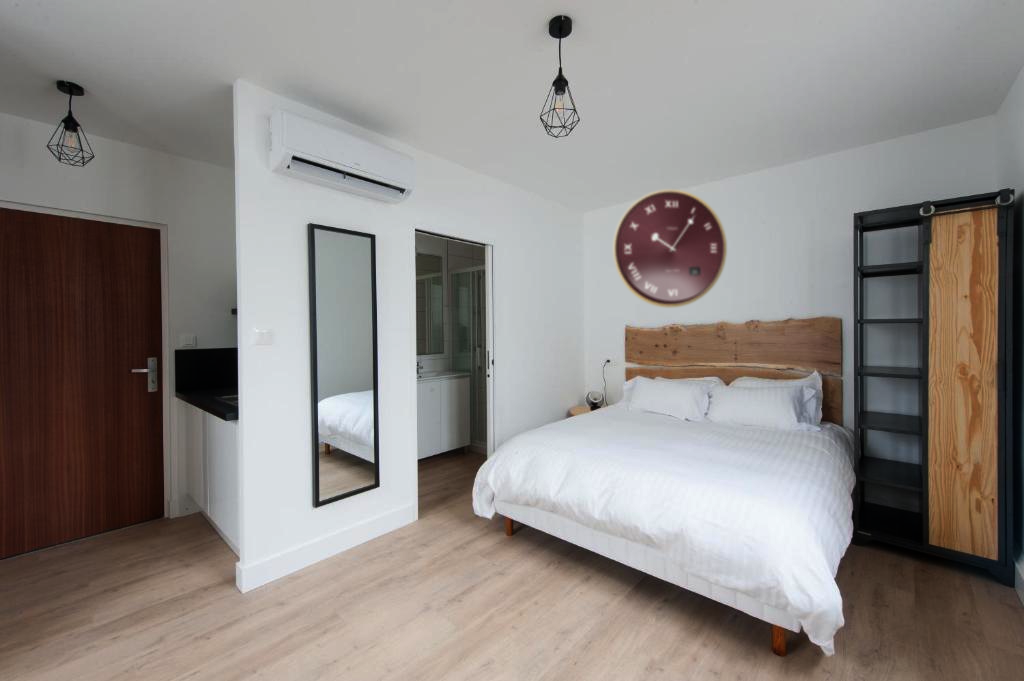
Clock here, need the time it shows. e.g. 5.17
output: 10.06
